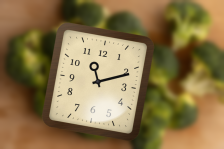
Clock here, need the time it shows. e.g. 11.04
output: 11.11
